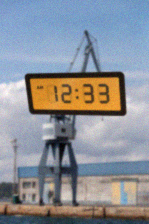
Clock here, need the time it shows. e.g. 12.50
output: 12.33
